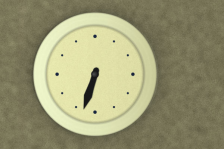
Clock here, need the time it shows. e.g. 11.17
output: 6.33
